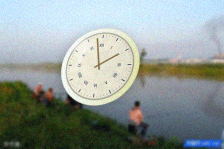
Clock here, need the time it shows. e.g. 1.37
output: 1.58
